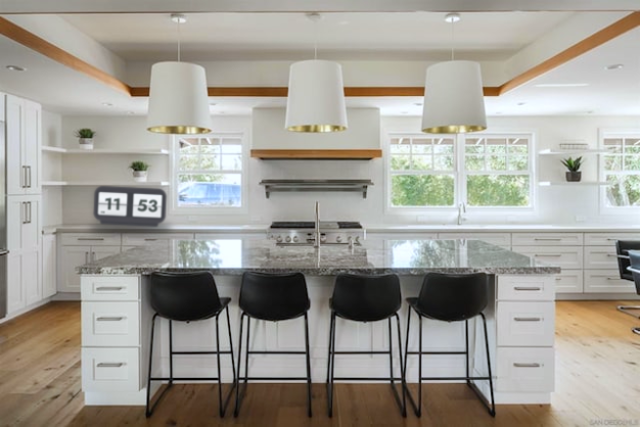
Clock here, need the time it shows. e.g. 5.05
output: 11.53
